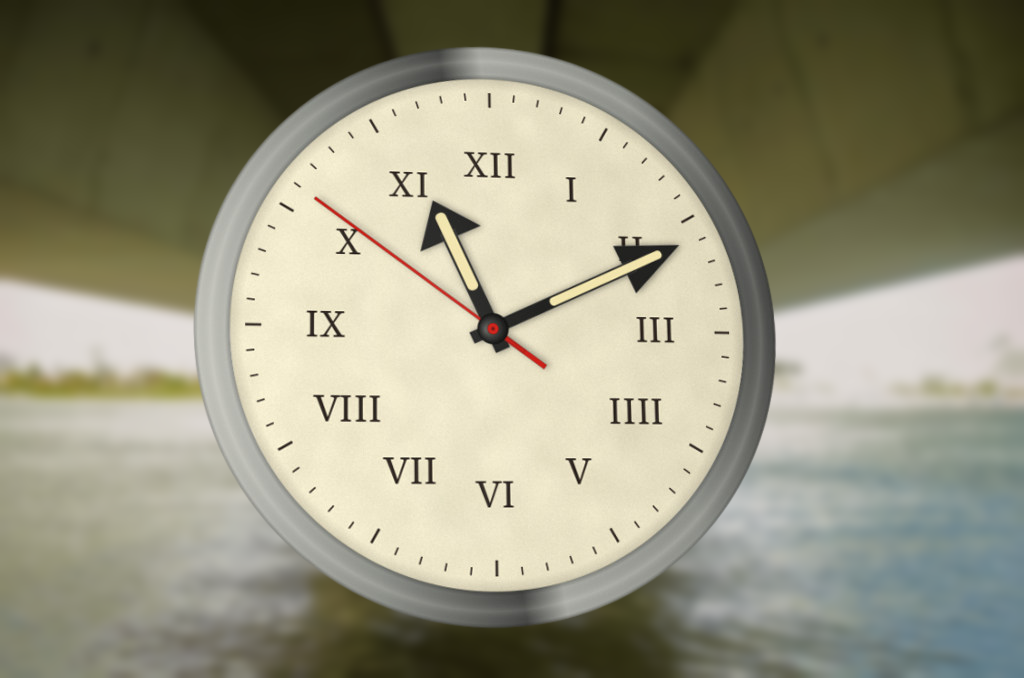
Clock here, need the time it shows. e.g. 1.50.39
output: 11.10.51
